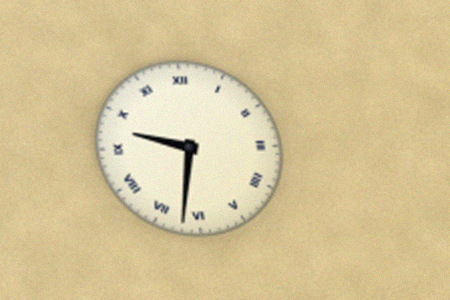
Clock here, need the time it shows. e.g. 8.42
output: 9.32
